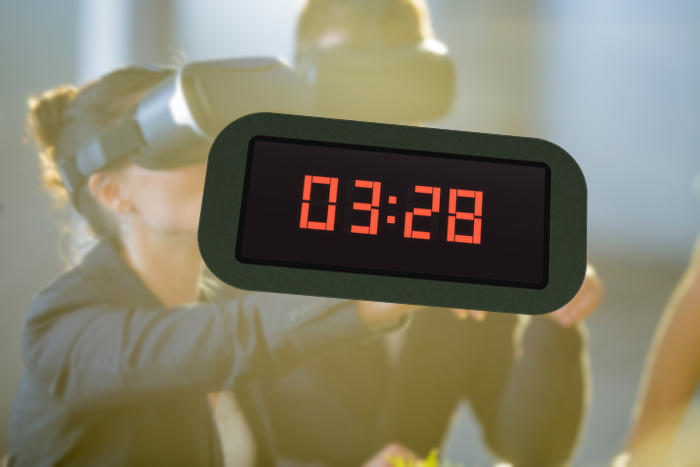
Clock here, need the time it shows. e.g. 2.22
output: 3.28
